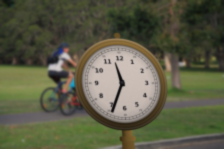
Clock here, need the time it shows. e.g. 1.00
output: 11.34
